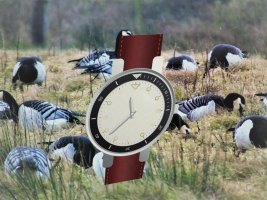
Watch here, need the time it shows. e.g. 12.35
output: 11.38
